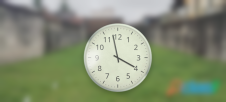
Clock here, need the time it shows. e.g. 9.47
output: 3.58
